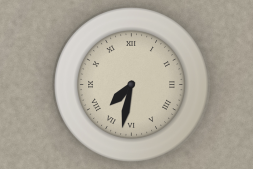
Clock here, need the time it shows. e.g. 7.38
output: 7.32
